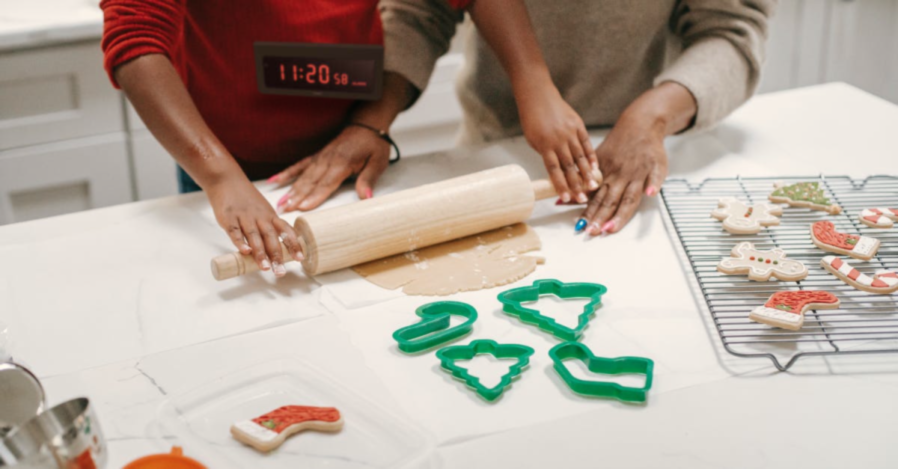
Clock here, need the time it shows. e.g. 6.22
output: 11.20
